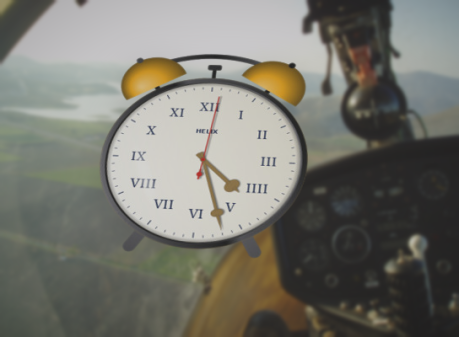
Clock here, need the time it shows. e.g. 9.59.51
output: 4.27.01
